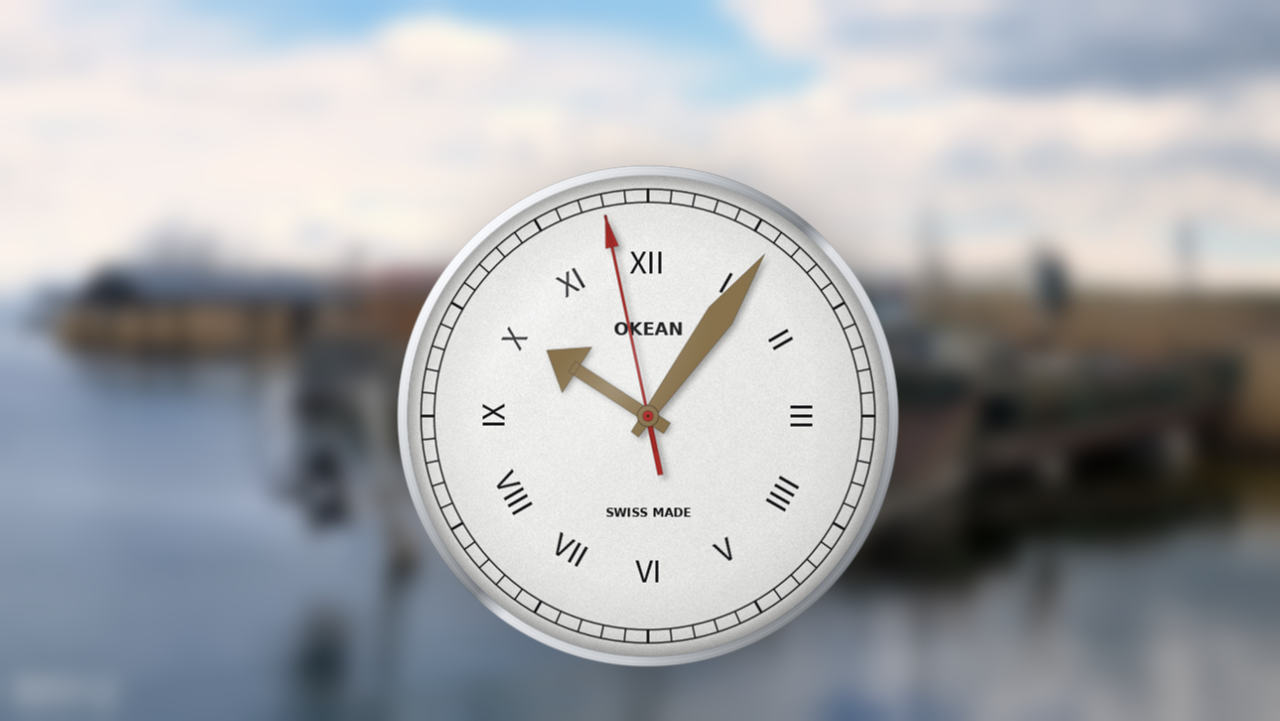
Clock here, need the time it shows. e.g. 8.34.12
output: 10.05.58
